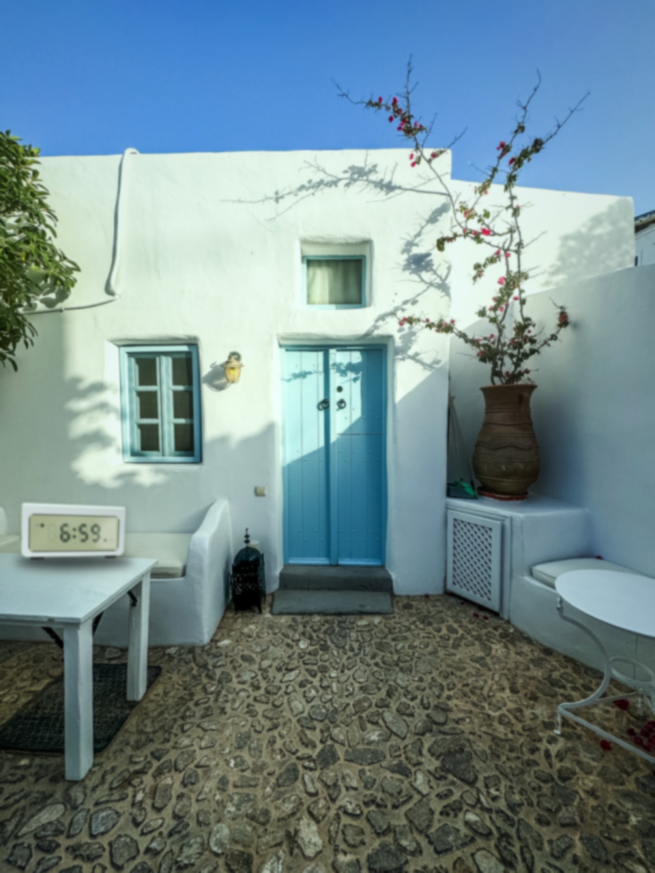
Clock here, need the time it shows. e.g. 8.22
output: 6.59
